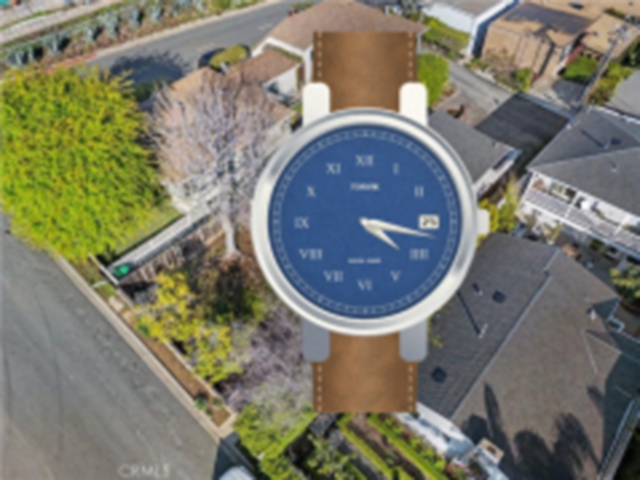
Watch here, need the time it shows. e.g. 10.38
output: 4.17
